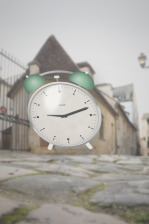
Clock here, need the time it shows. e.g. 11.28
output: 9.12
